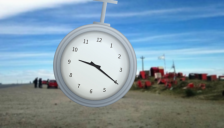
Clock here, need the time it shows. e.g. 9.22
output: 9.20
